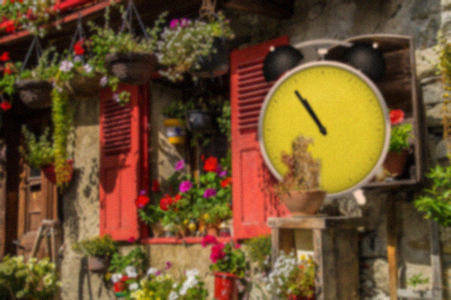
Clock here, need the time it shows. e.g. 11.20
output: 10.54
